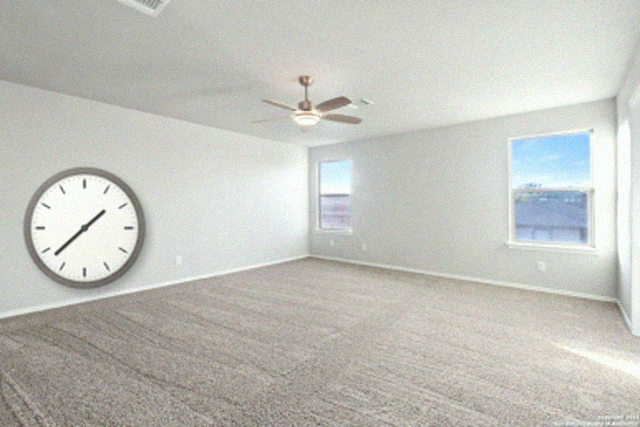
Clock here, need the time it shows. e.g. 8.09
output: 1.38
